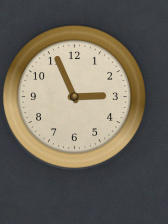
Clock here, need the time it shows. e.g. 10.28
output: 2.56
